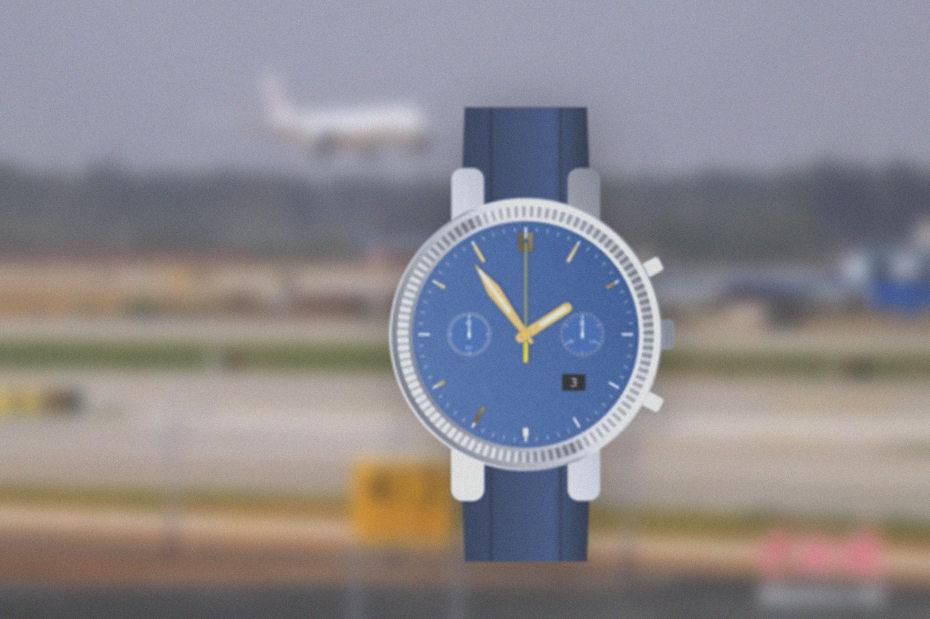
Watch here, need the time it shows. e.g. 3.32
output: 1.54
